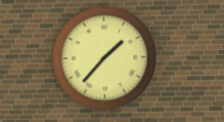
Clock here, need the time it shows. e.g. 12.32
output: 1.37
